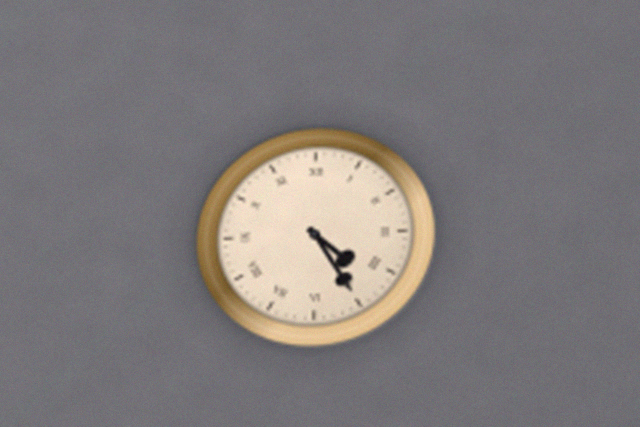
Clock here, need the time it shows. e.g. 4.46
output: 4.25
